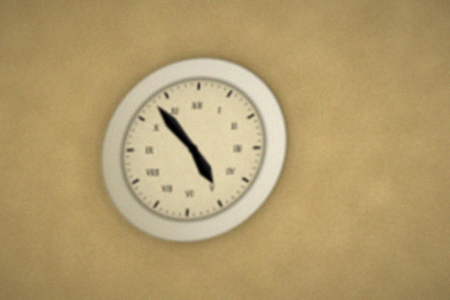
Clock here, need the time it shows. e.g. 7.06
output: 4.53
